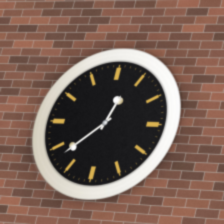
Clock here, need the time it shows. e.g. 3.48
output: 12.38
